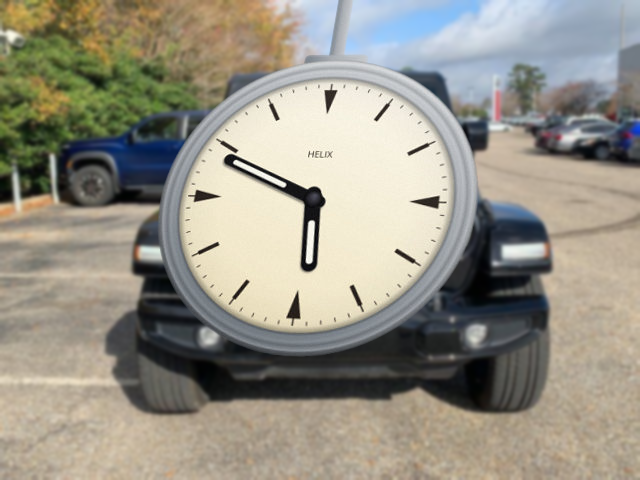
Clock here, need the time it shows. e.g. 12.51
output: 5.49
